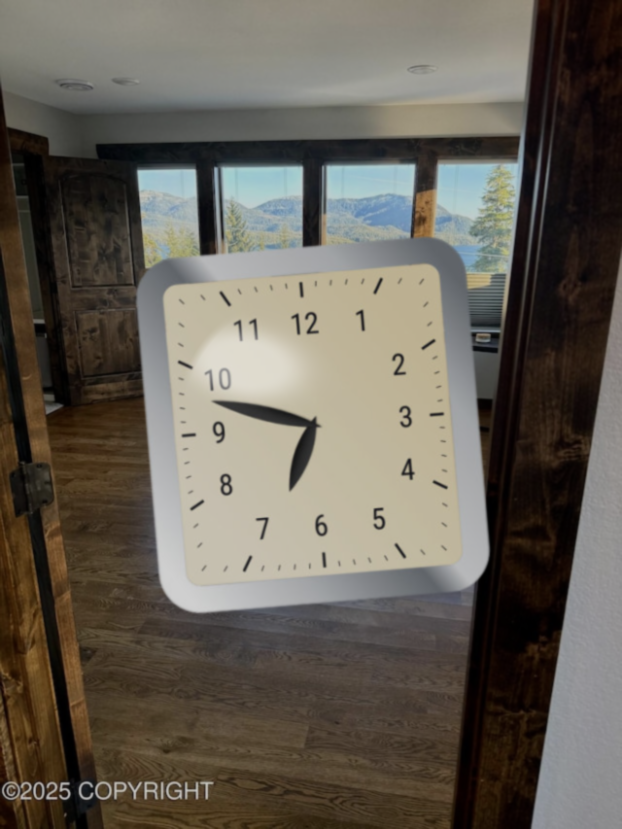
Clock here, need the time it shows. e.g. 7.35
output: 6.48
